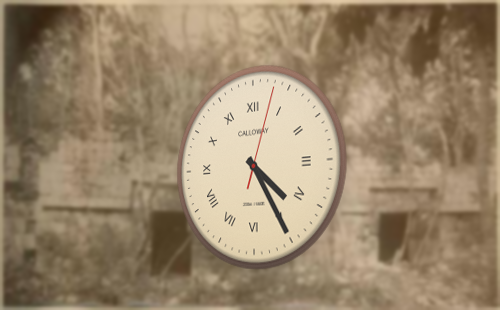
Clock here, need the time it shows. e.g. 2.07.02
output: 4.25.03
